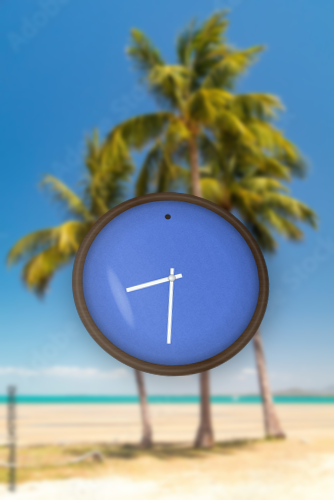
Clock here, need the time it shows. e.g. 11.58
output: 8.31
